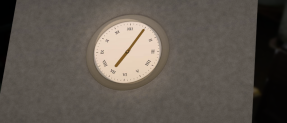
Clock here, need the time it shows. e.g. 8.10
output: 7.05
